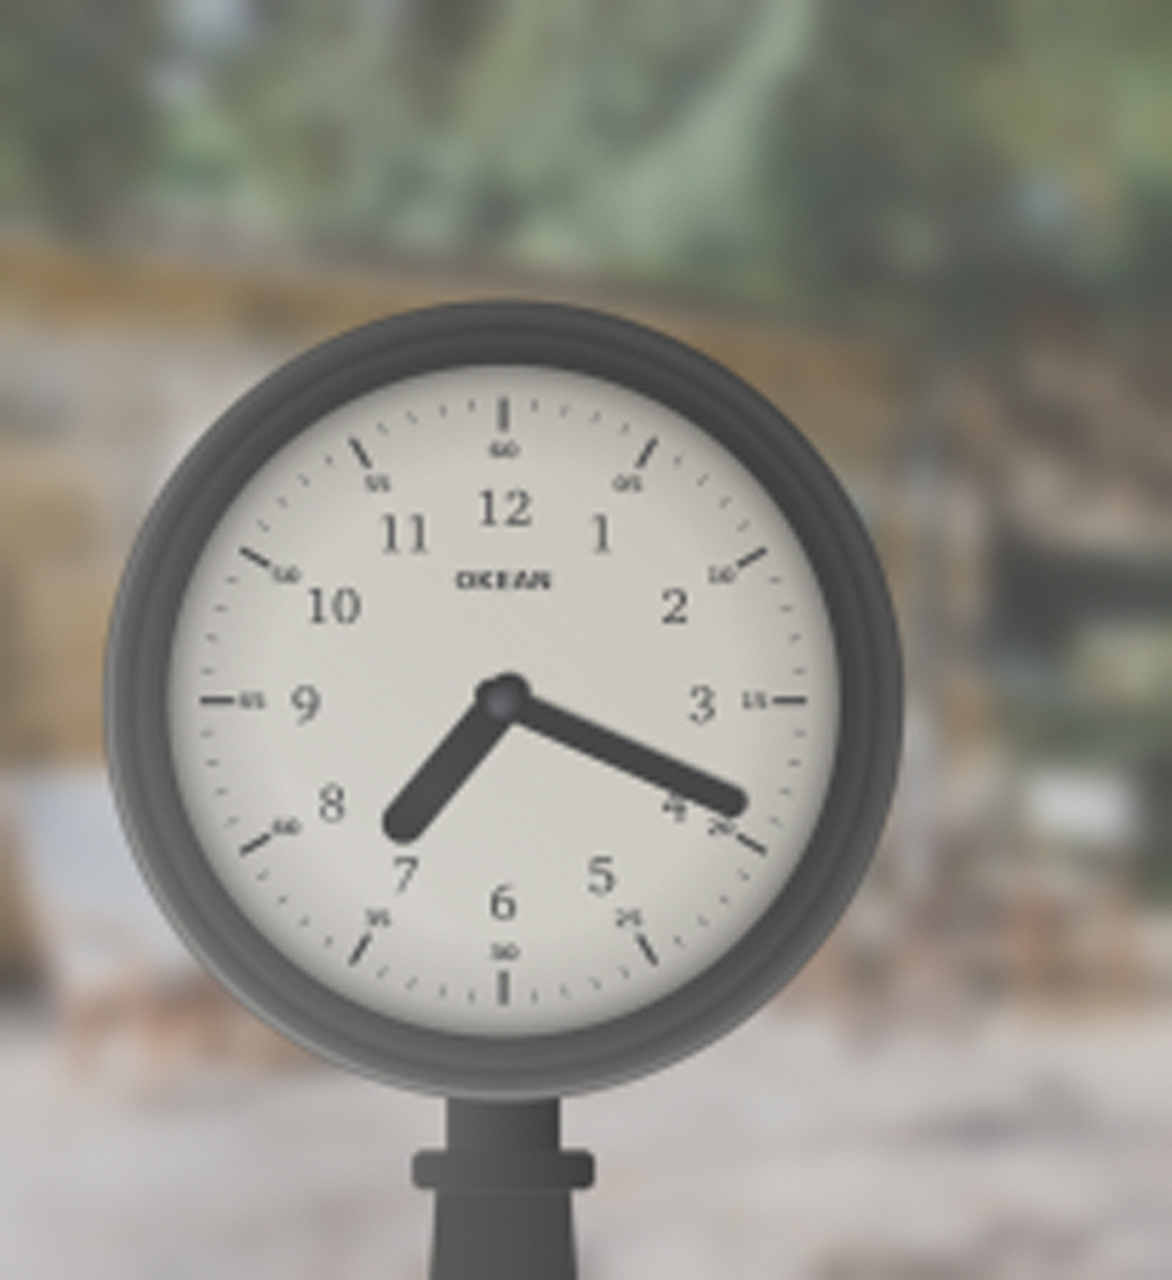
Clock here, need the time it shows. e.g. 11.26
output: 7.19
